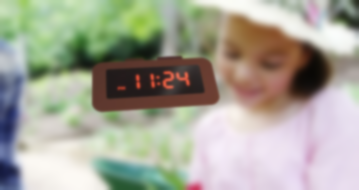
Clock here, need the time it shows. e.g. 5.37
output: 11.24
